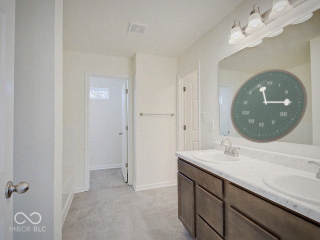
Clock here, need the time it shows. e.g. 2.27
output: 11.15
